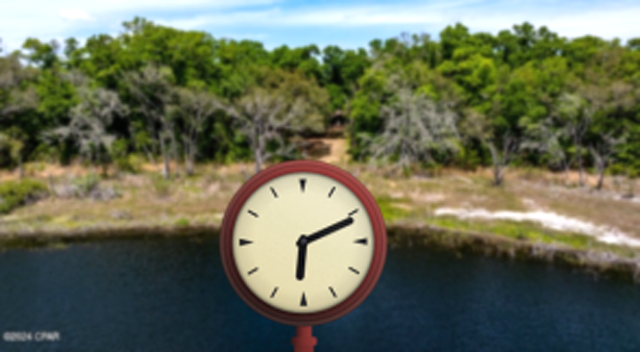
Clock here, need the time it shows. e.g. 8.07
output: 6.11
